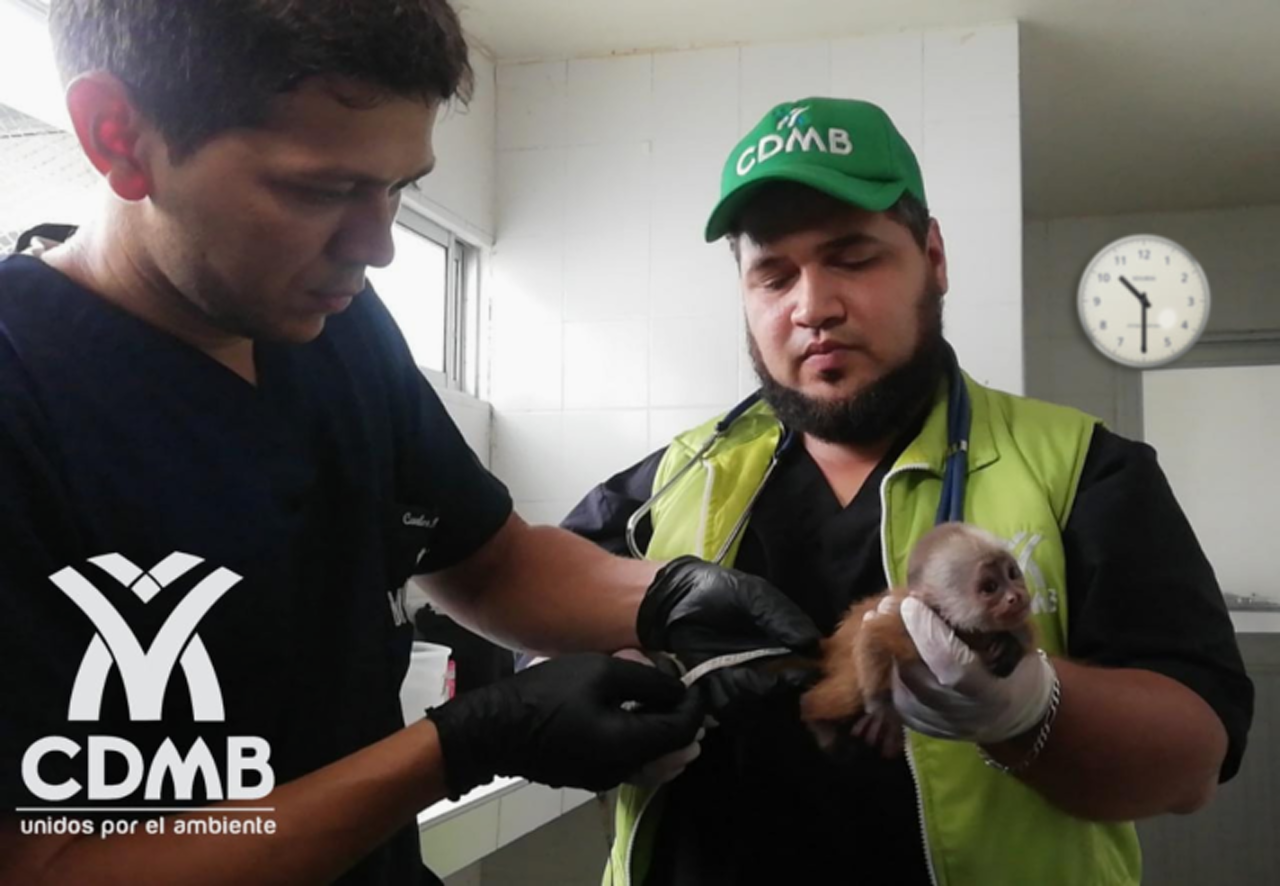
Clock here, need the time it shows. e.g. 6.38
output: 10.30
